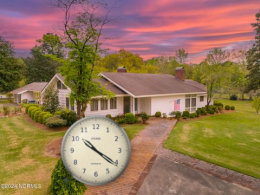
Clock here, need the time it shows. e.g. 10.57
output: 10.21
